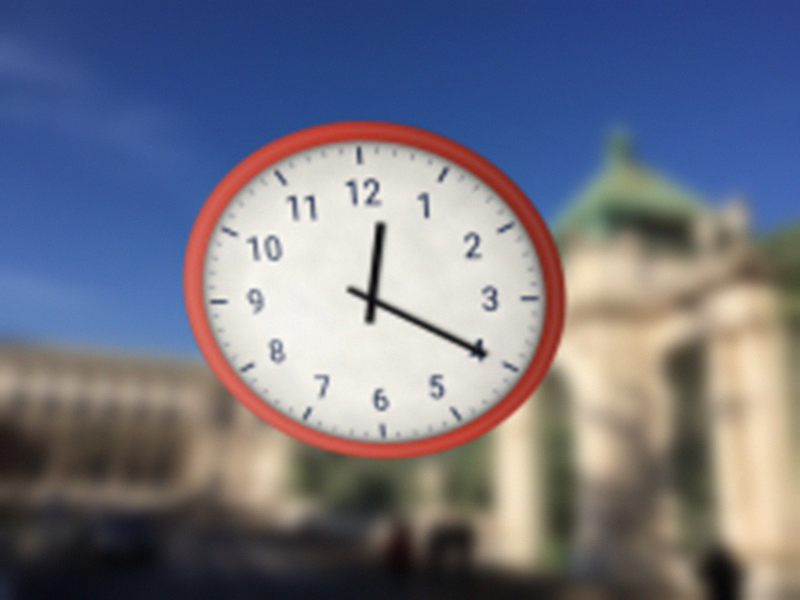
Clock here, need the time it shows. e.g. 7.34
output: 12.20
